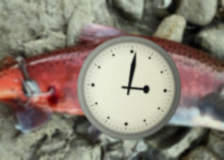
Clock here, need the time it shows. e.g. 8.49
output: 3.01
